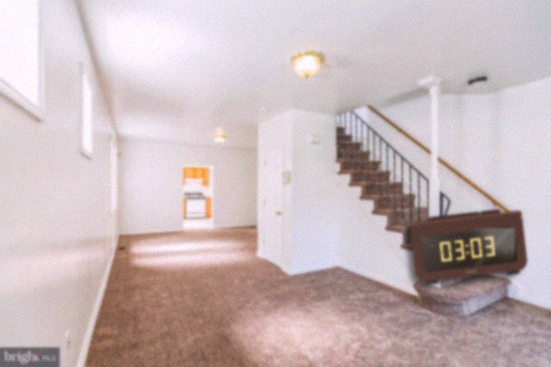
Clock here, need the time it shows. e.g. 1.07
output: 3.03
